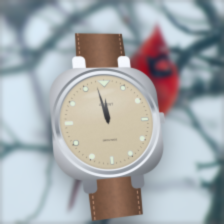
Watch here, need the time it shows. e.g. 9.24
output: 11.58
